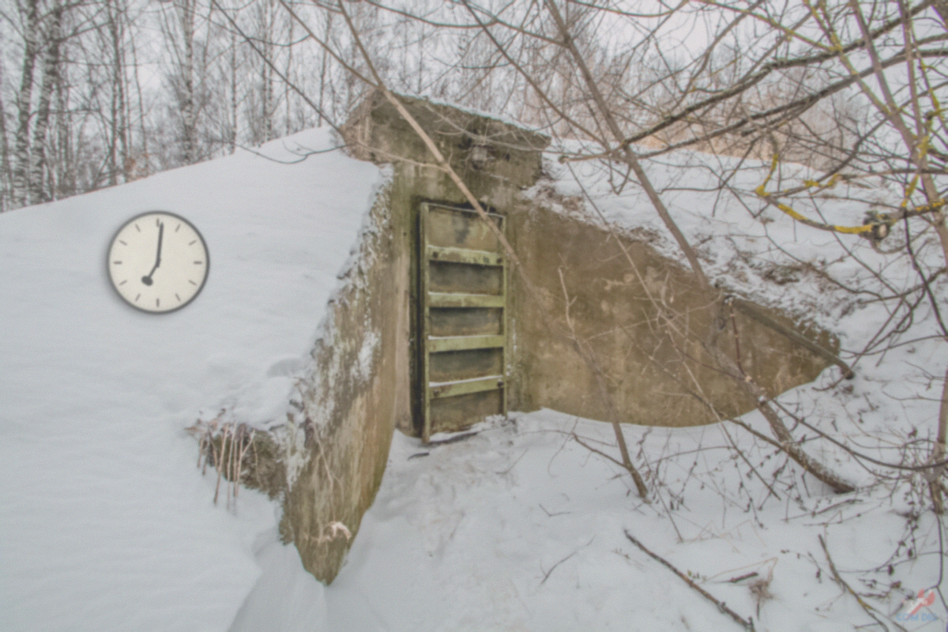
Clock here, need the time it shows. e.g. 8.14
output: 7.01
